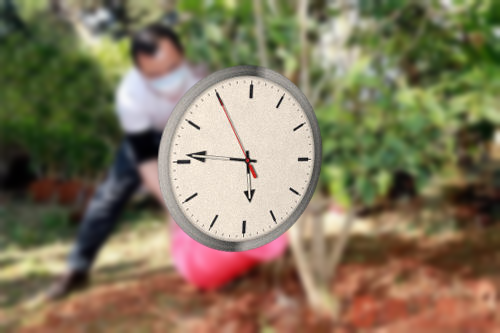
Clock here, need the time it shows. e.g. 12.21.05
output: 5.45.55
